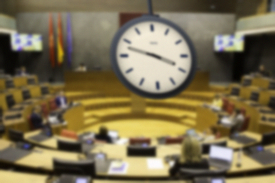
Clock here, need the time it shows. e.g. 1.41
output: 3.48
